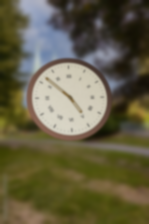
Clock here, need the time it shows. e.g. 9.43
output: 4.52
